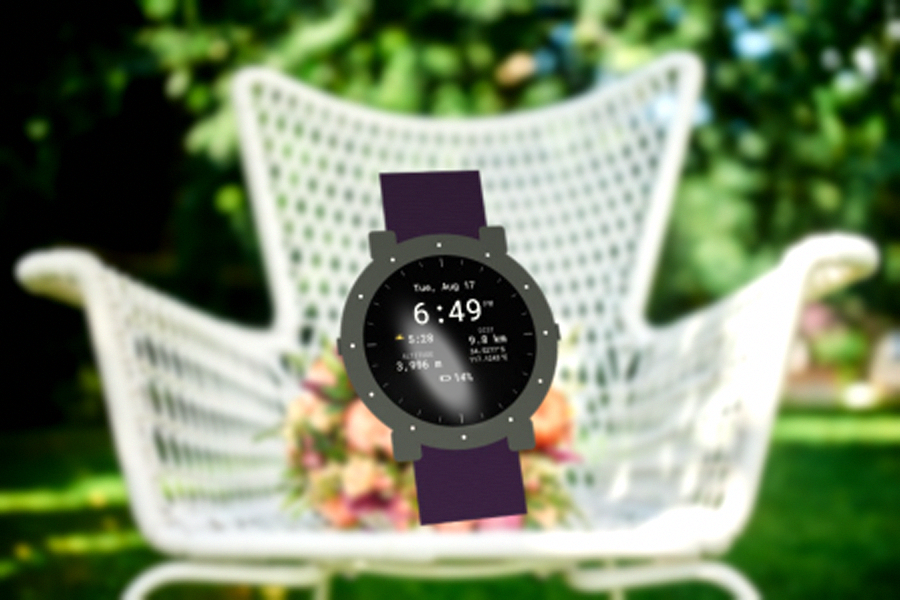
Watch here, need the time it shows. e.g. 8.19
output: 6.49
